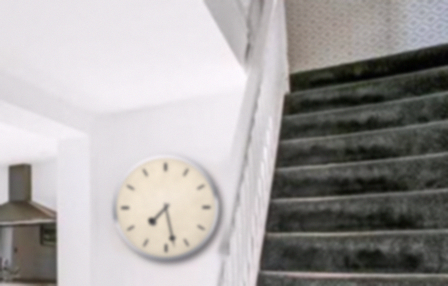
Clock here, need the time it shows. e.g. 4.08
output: 7.28
